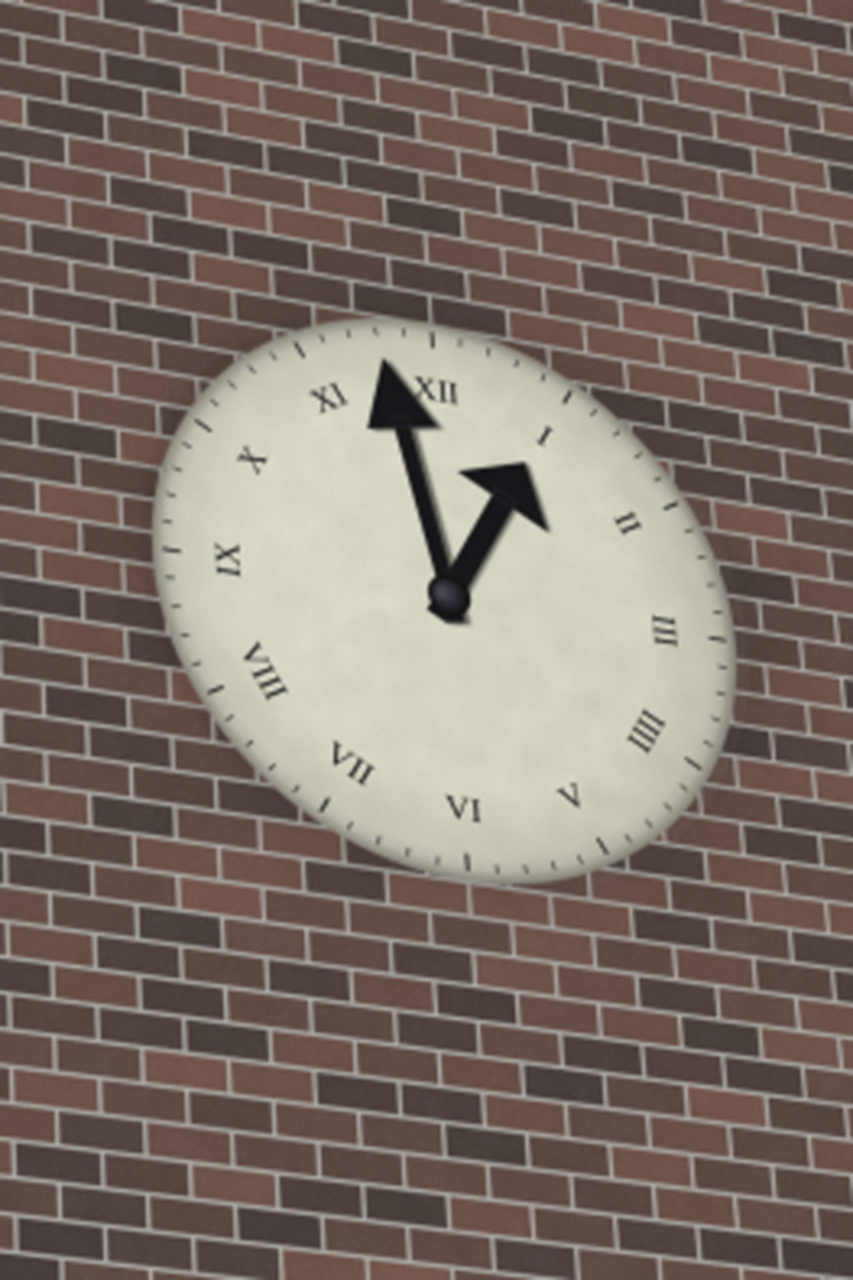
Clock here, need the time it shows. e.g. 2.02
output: 12.58
